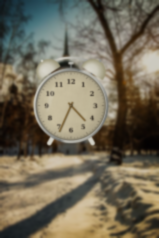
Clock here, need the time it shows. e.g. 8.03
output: 4.34
